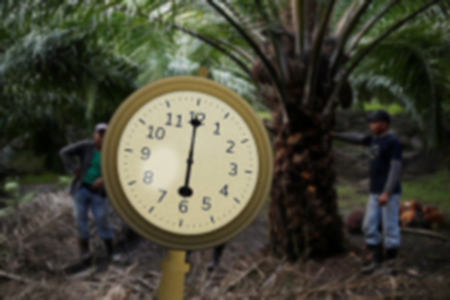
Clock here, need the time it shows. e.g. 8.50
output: 6.00
